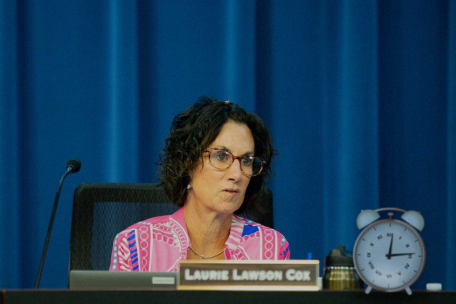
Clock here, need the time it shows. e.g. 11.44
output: 12.14
